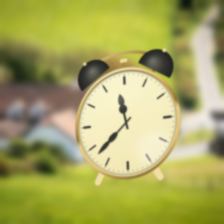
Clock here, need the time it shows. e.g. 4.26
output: 11.38
